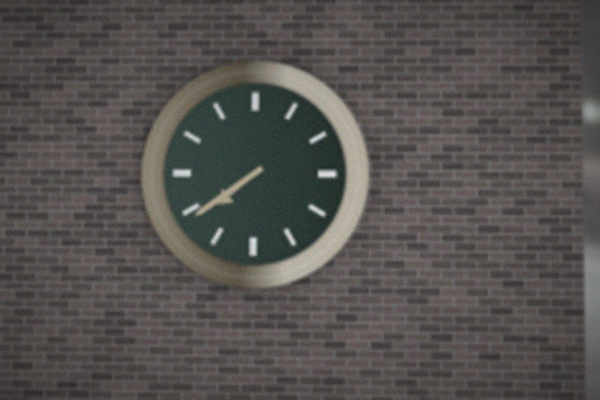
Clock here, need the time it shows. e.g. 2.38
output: 7.39
